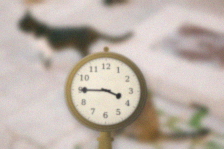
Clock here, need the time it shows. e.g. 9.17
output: 3.45
